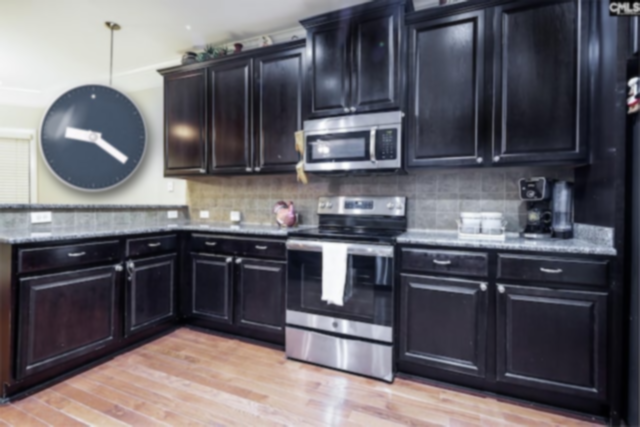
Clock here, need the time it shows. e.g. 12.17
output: 9.21
